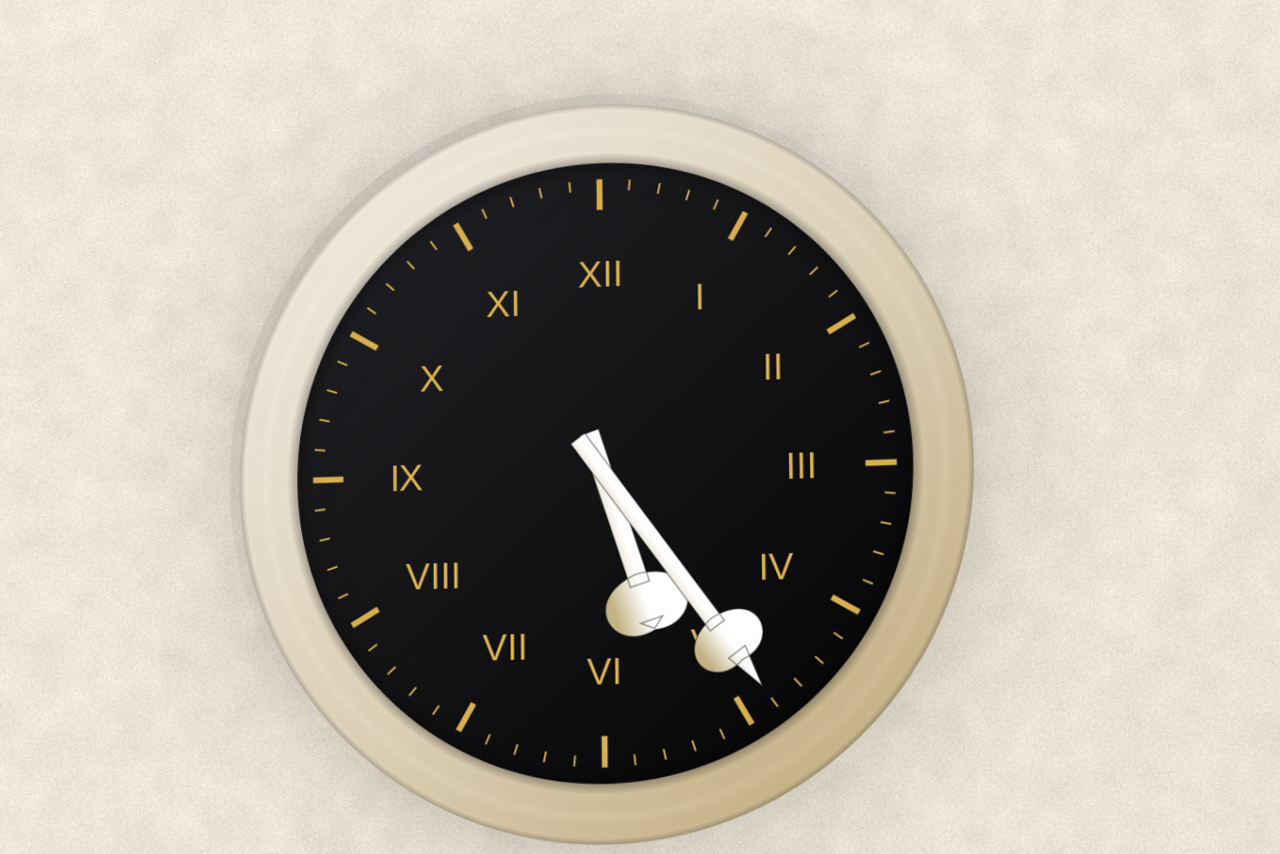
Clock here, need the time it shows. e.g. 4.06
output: 5.24
